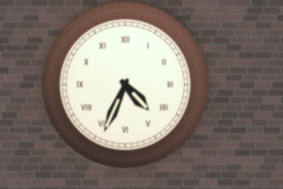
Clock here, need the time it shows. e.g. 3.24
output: 4.34
